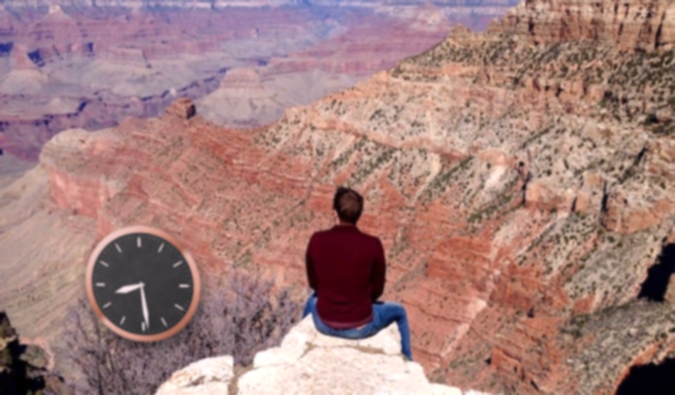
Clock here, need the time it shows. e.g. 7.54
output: 8.29
